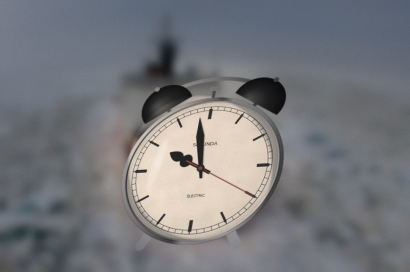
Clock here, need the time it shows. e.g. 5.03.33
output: 9.58.20
